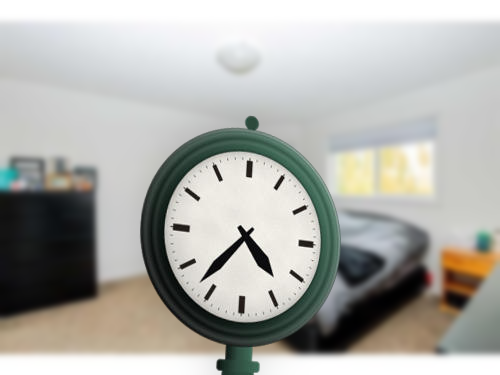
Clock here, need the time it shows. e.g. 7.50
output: 4.37
